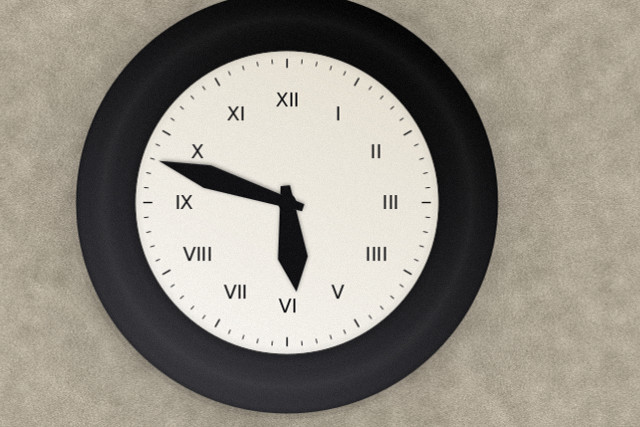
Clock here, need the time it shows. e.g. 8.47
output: 5.48
